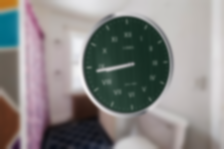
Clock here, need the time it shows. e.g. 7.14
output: 8.44
